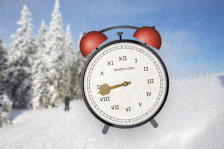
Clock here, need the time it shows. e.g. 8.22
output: 8.43
